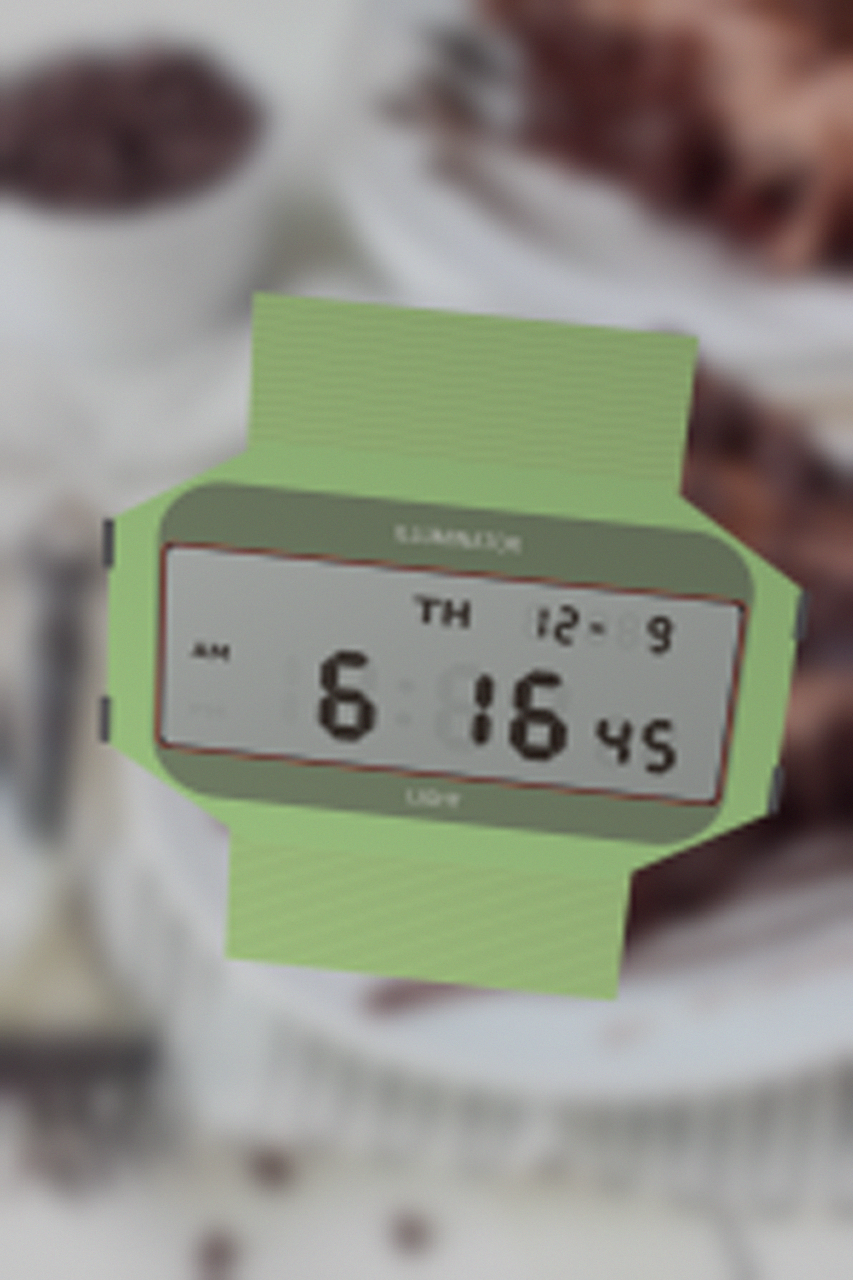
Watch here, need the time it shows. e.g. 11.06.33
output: 6.16.45
